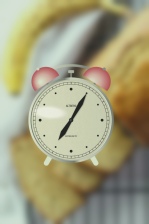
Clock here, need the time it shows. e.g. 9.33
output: 7.05
